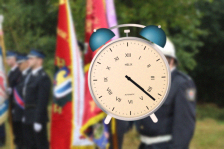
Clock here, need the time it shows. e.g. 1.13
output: 4.22
